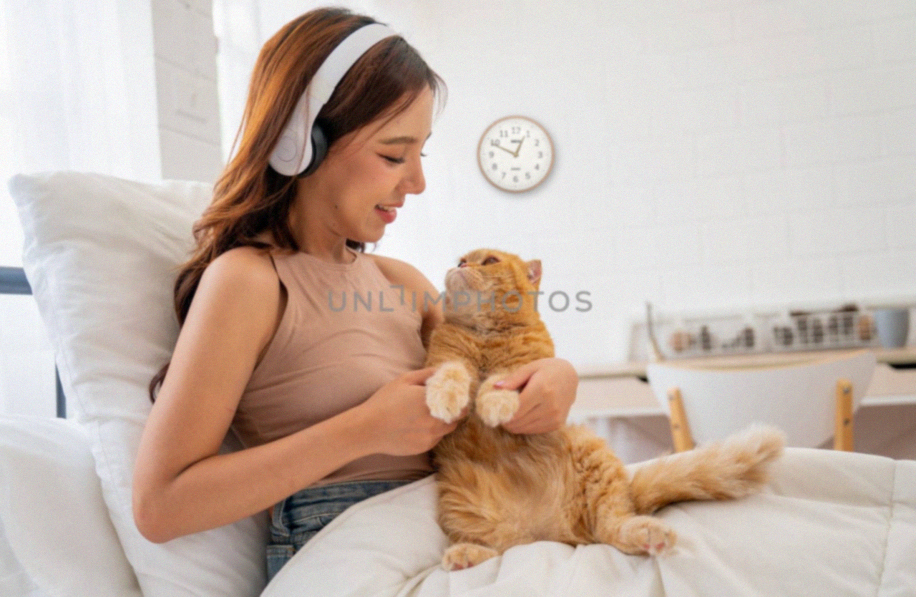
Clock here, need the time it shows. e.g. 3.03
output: 12.49
